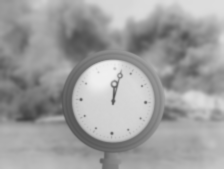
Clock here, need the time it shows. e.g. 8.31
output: 12.02
